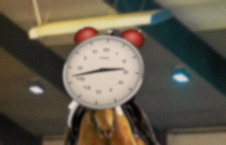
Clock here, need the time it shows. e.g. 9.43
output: 2.42
